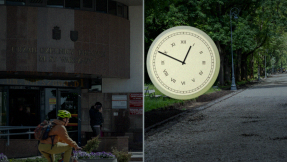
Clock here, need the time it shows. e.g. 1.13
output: 12.49
